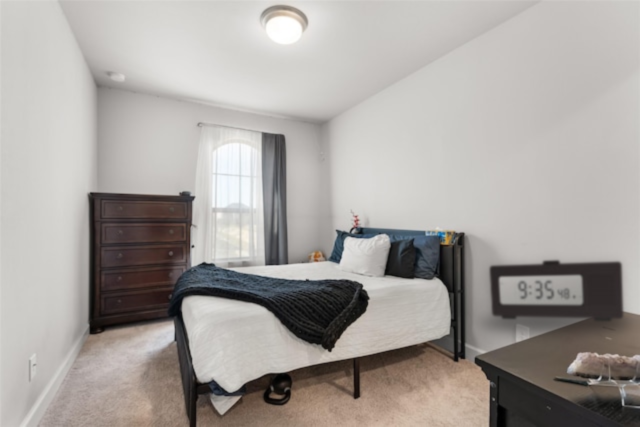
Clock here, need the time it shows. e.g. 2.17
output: 9.35
